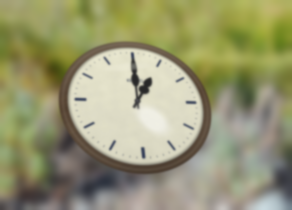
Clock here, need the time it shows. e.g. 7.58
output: 1.00
